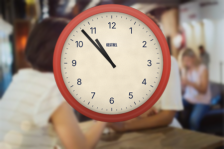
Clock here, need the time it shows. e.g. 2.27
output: 10.53
